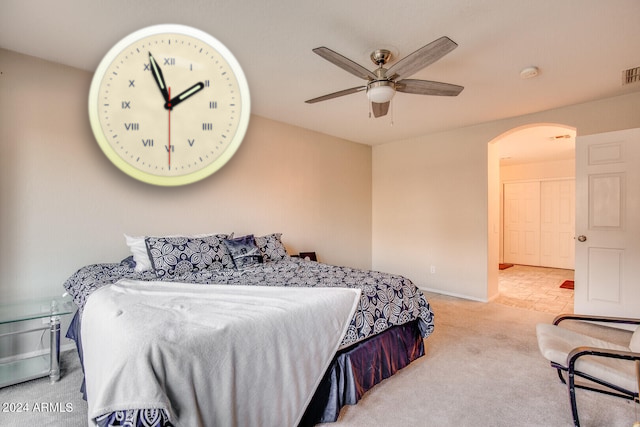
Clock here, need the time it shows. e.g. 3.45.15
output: 1.56.30
